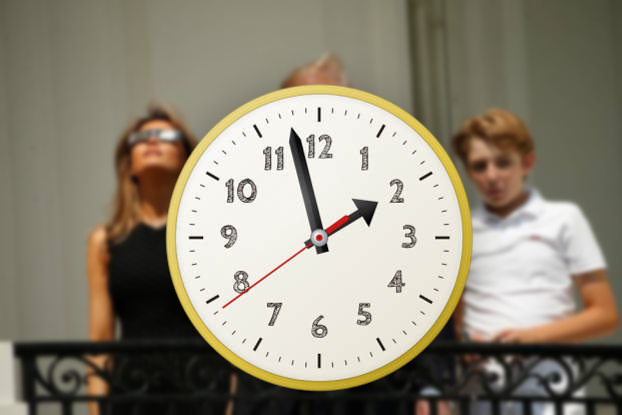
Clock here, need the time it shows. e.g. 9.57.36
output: 1.57.39
